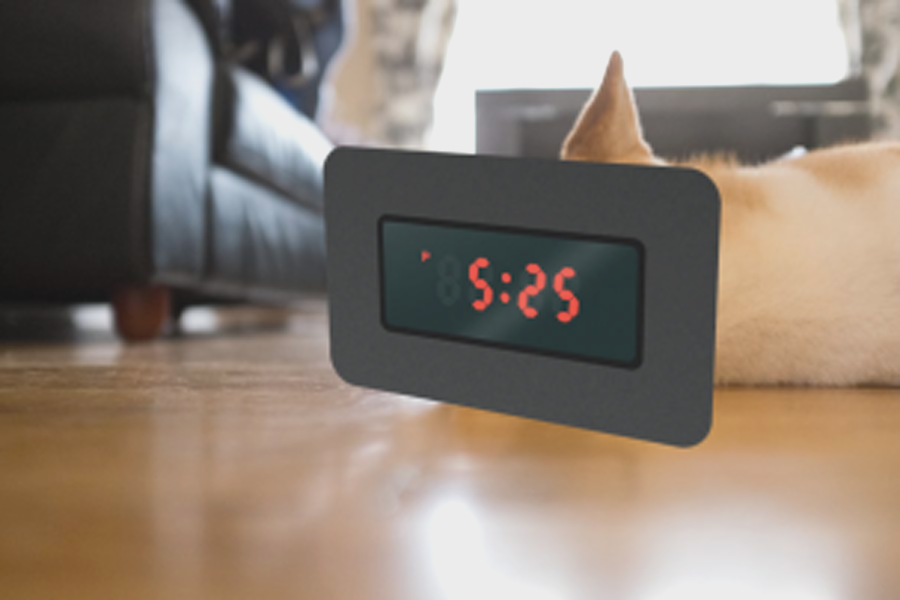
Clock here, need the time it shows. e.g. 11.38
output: 5.25
